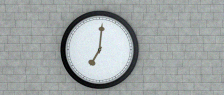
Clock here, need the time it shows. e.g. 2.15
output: 7.01
